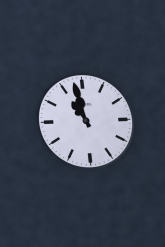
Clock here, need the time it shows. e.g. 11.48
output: 10.58
